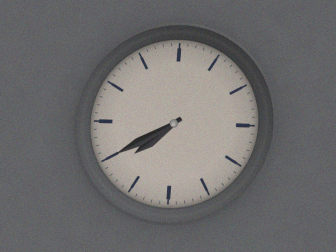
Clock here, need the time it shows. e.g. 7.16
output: 7.40
